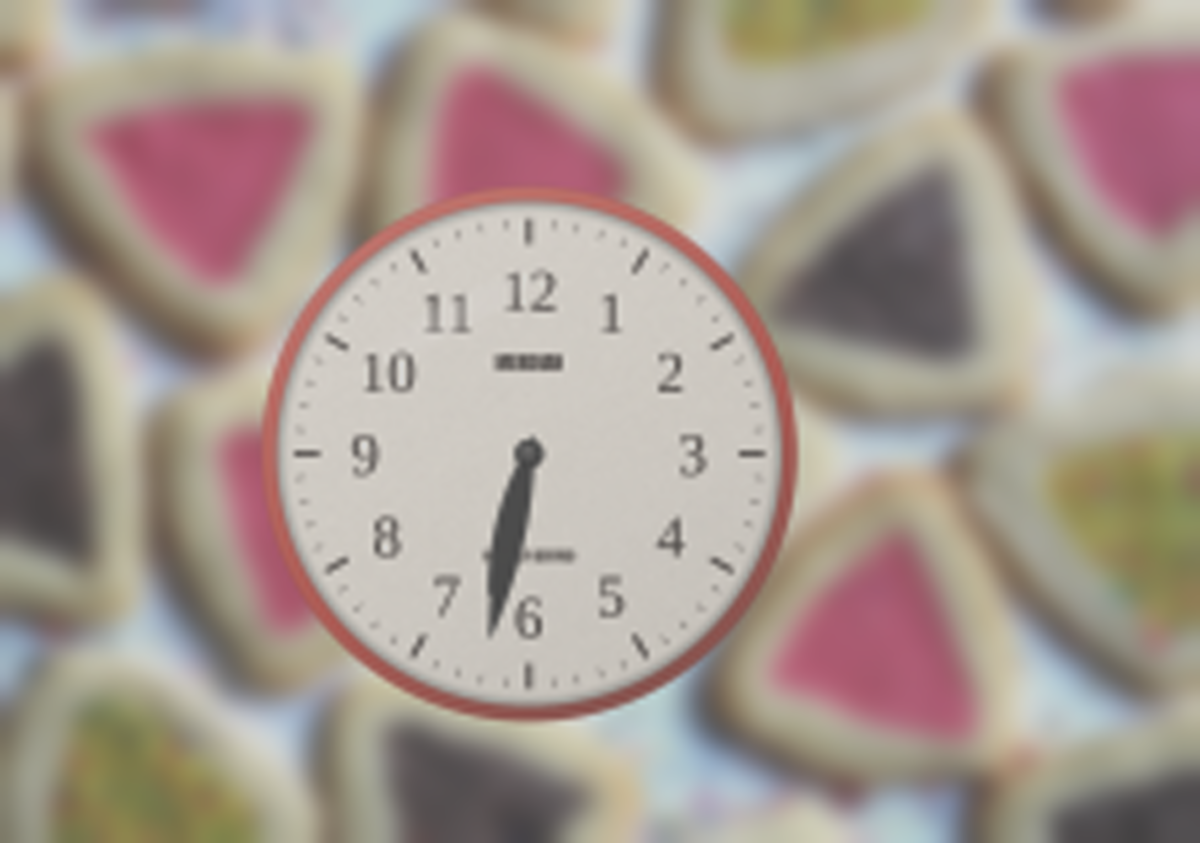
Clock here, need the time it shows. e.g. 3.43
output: 6.32
